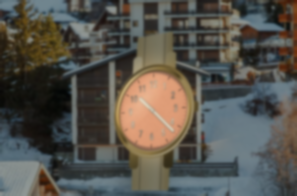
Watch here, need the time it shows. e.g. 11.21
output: 10.22
